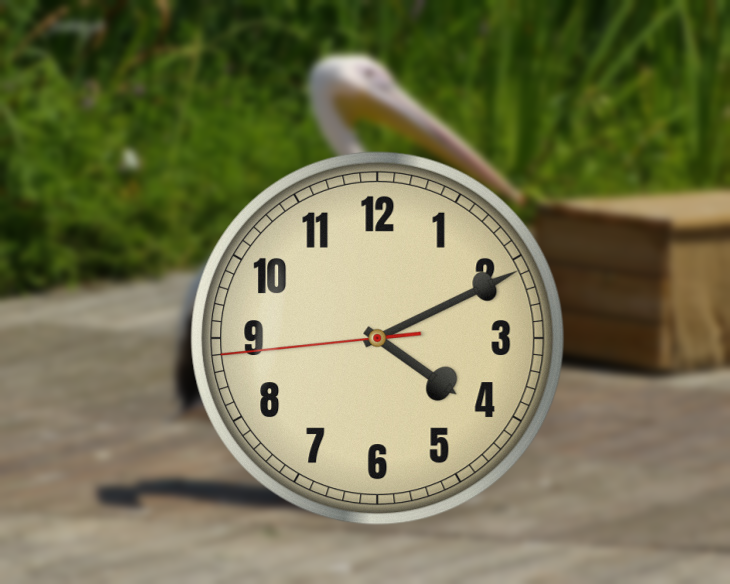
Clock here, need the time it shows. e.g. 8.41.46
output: 4.10.44
